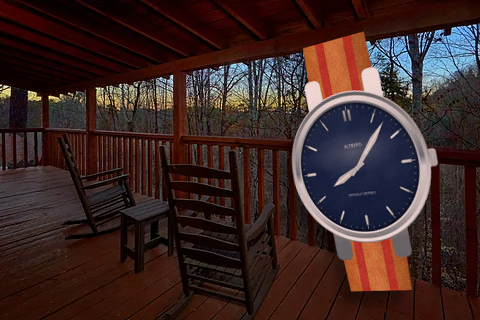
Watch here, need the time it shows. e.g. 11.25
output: 8.07
